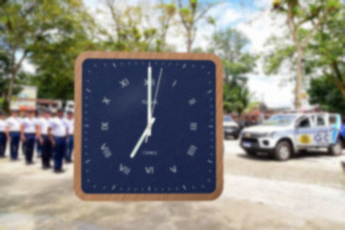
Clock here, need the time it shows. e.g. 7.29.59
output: 7.00.02
